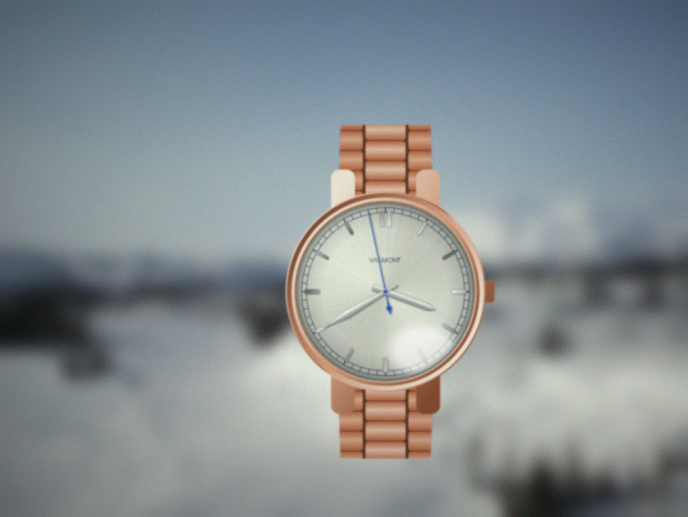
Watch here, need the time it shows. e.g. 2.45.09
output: 3.39.58
